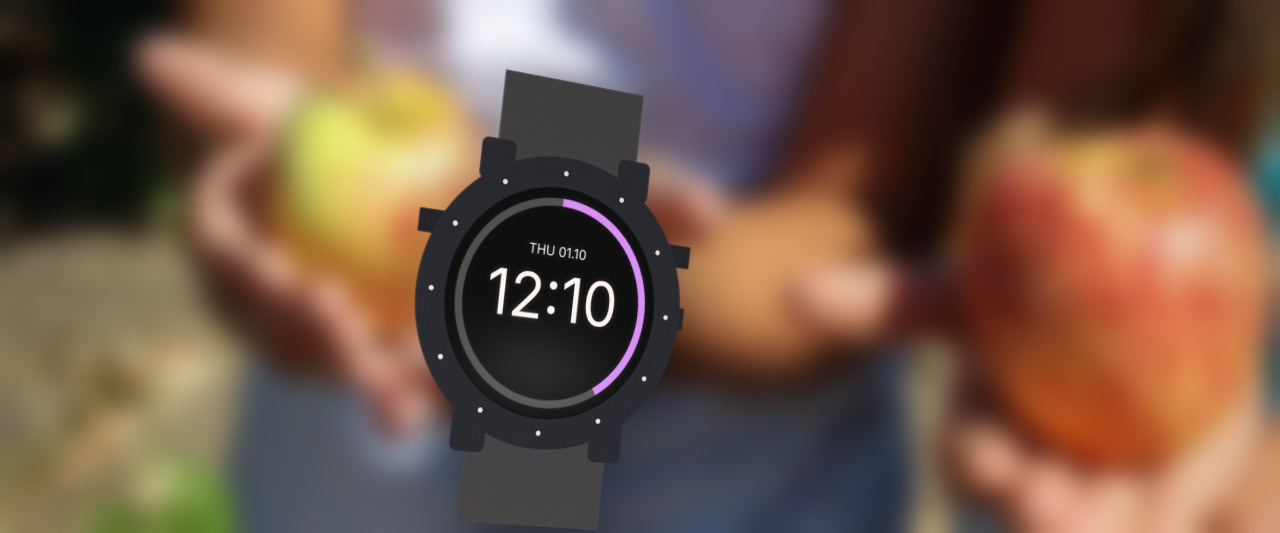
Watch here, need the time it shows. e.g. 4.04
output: 12.10
